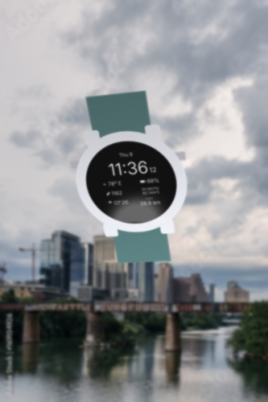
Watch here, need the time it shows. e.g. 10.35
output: 11.36
